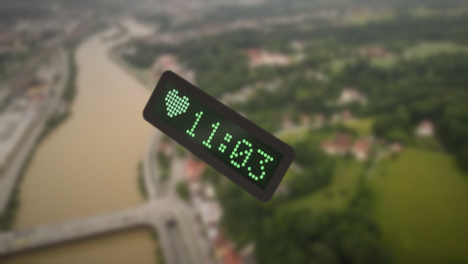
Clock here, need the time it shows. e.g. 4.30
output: 11.03
